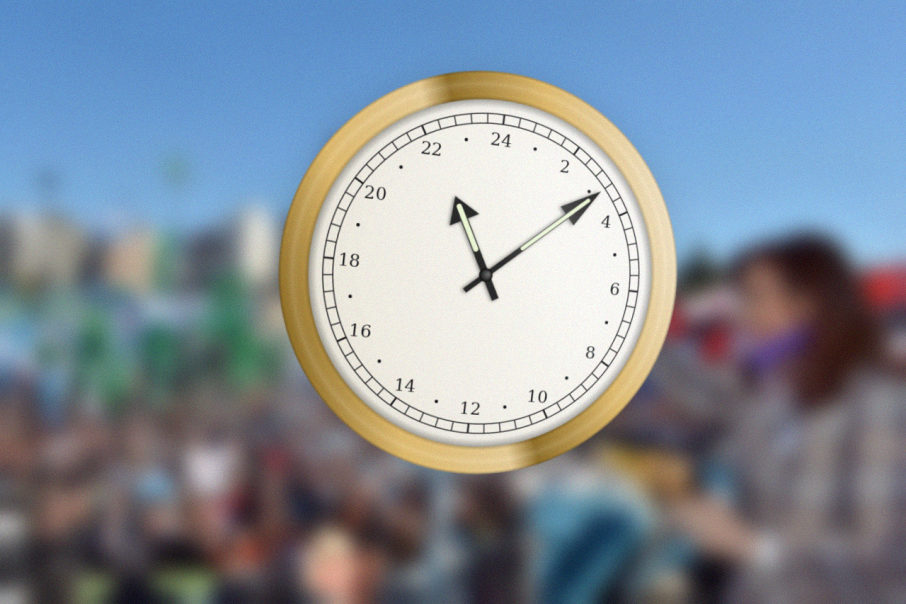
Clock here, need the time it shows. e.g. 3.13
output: 22.08
